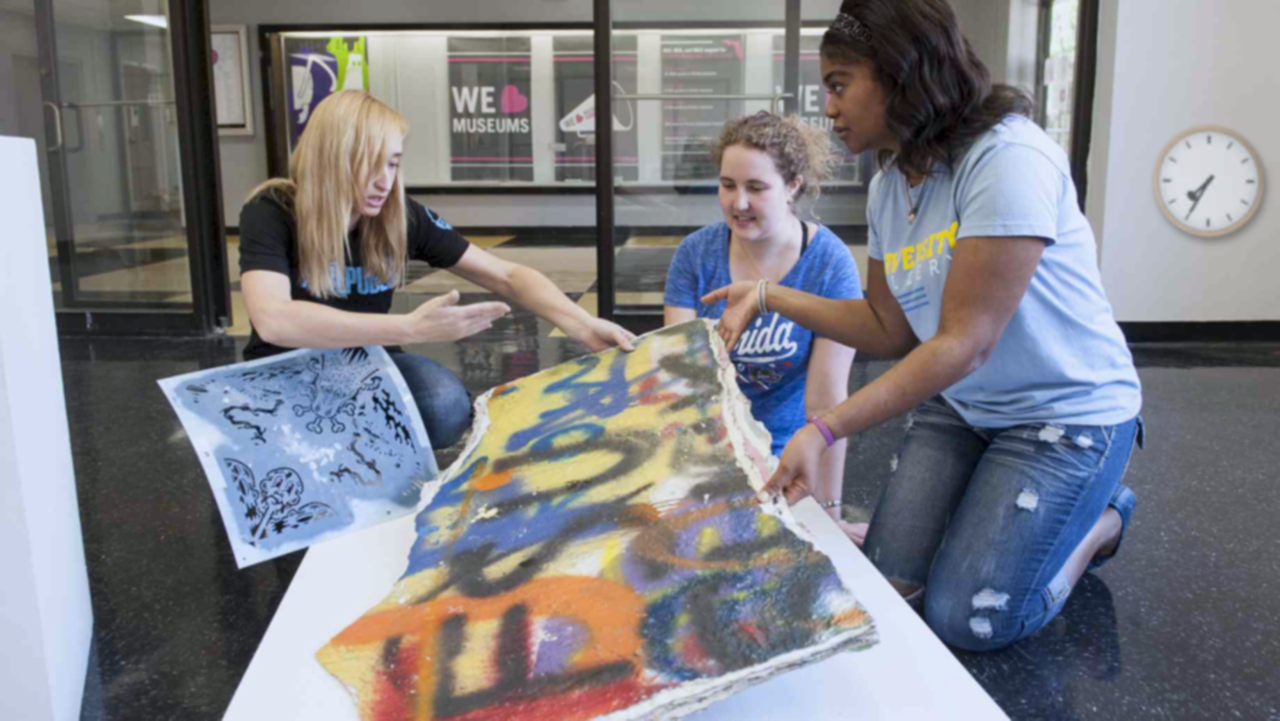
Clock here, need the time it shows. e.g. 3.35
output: 7.35
